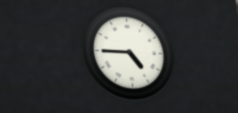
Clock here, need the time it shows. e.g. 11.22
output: 4.45
